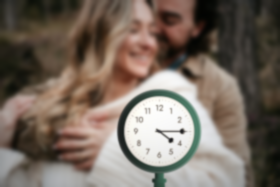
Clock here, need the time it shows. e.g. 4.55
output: 4.15
